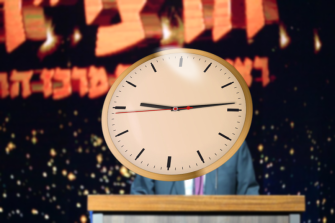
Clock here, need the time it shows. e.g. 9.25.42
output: 9.13.44
